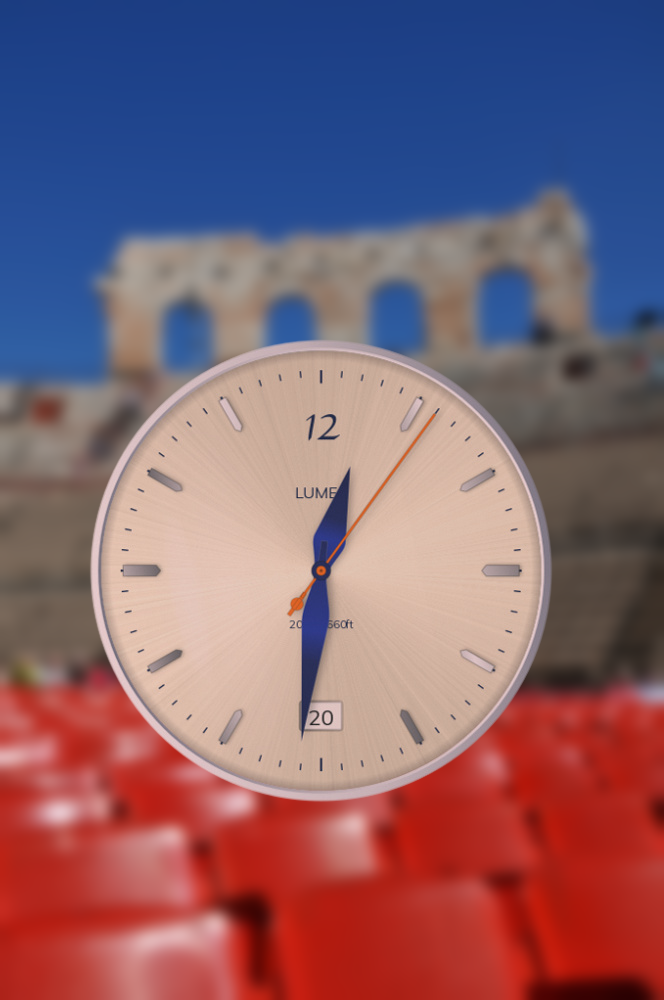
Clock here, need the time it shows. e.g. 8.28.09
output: 12.31.06
